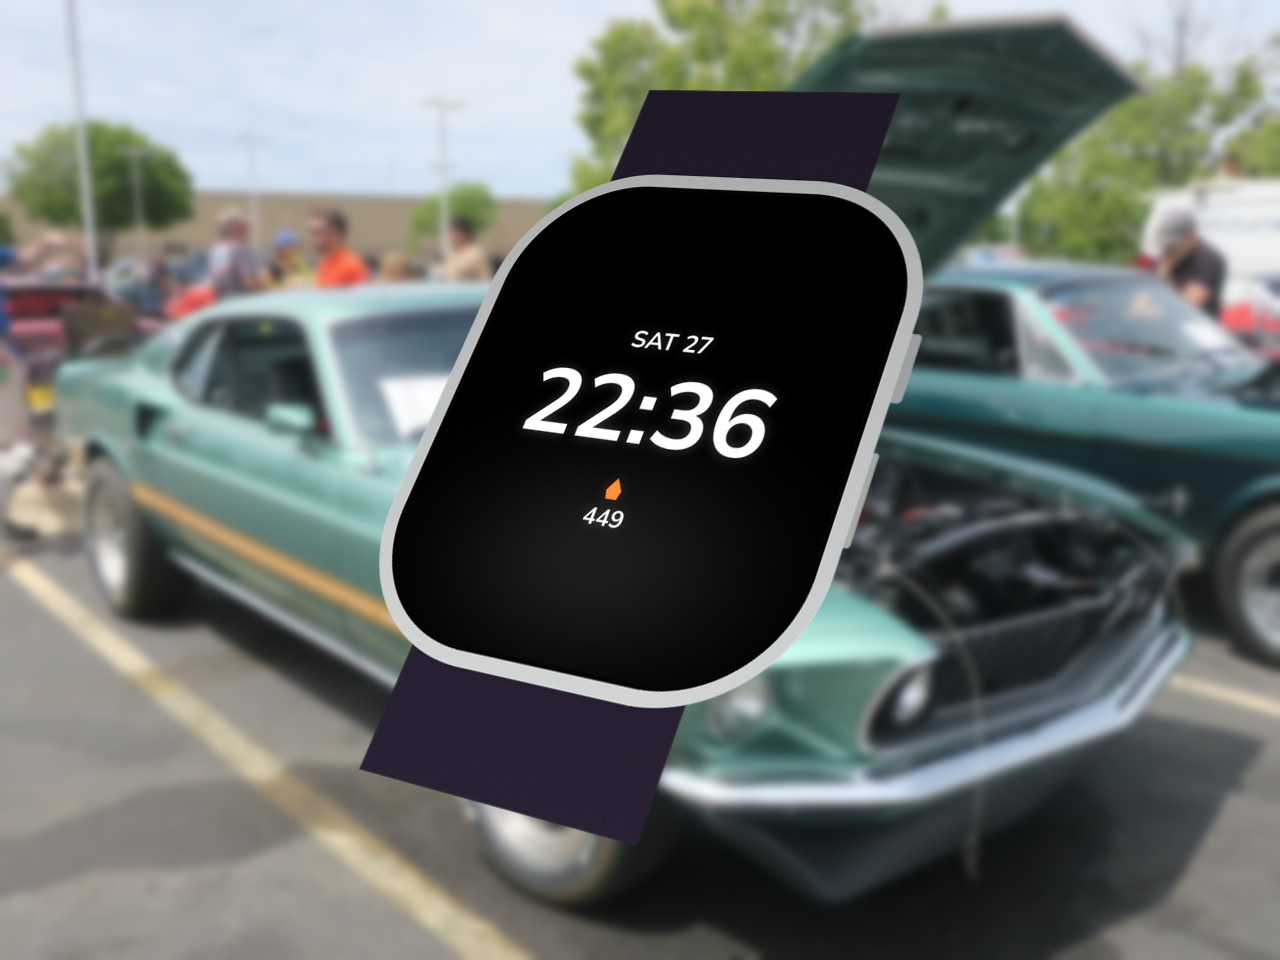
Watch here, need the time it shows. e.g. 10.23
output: 22.36
